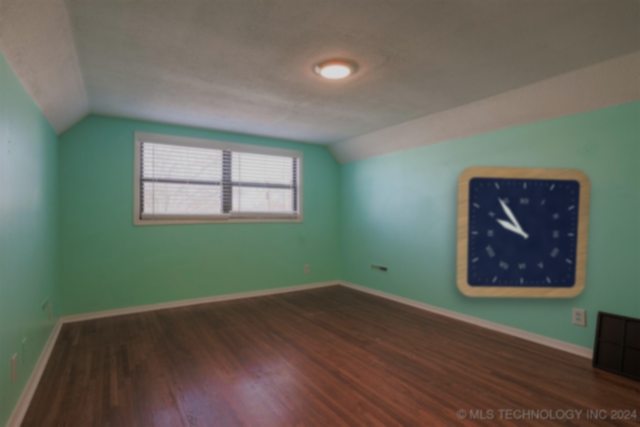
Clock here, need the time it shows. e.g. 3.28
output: 9.54
